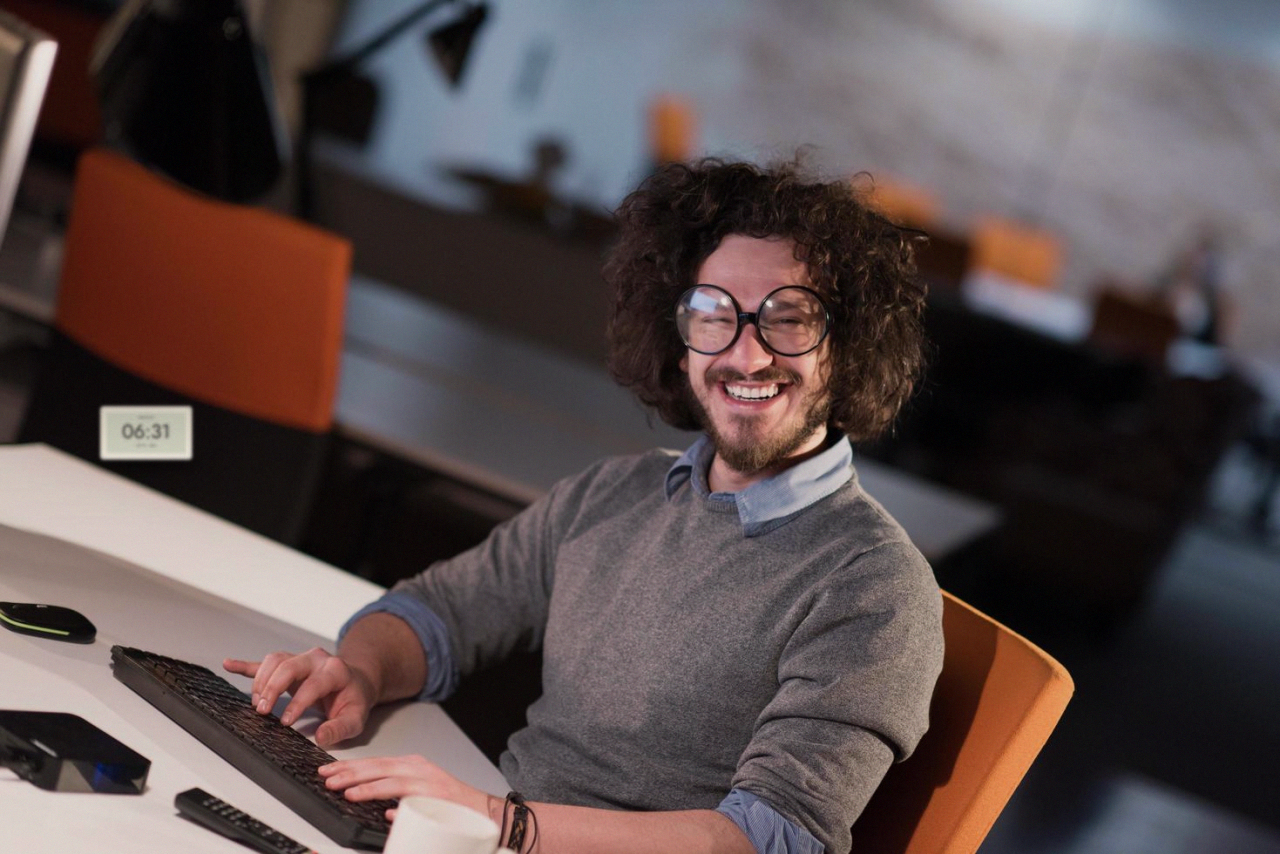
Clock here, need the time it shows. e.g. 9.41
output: 6.31
